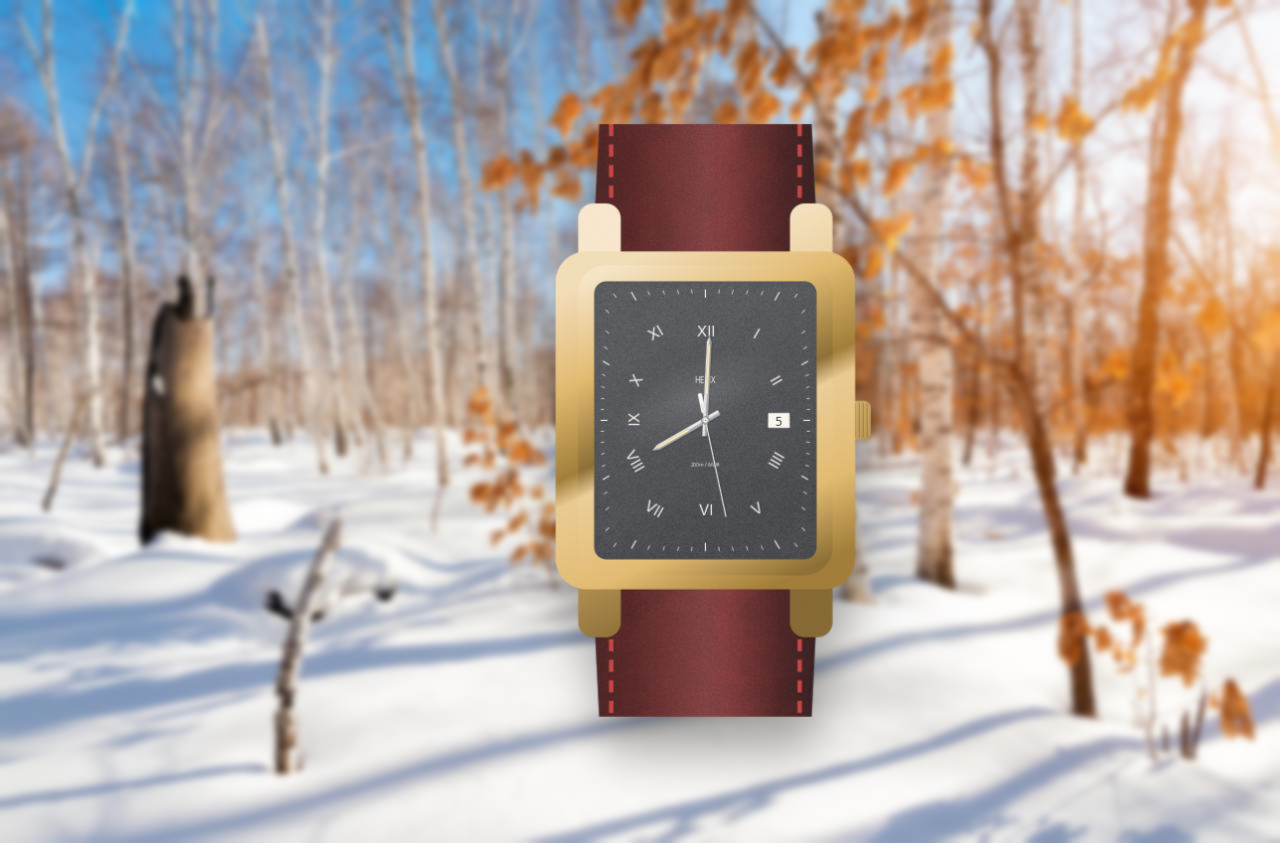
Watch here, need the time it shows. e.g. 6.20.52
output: 8.00.28
